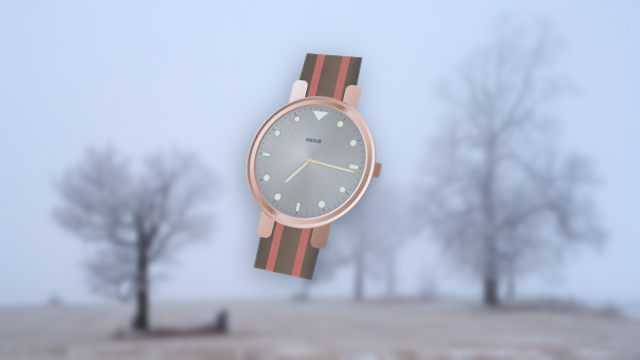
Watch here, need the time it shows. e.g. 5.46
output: 7.16
